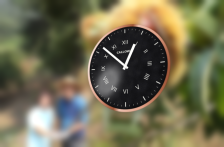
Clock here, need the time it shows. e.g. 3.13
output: 12.52
